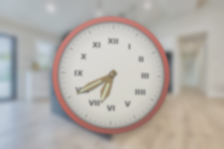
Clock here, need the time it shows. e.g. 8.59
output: 6.40
